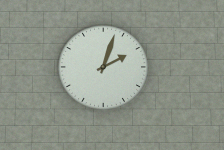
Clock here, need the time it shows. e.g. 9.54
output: 2.03
